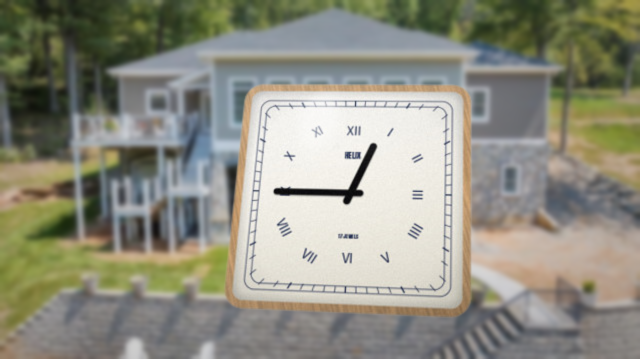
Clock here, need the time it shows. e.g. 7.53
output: 12.45
